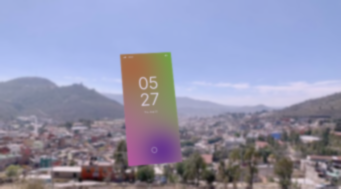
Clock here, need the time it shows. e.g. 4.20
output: 5.27
